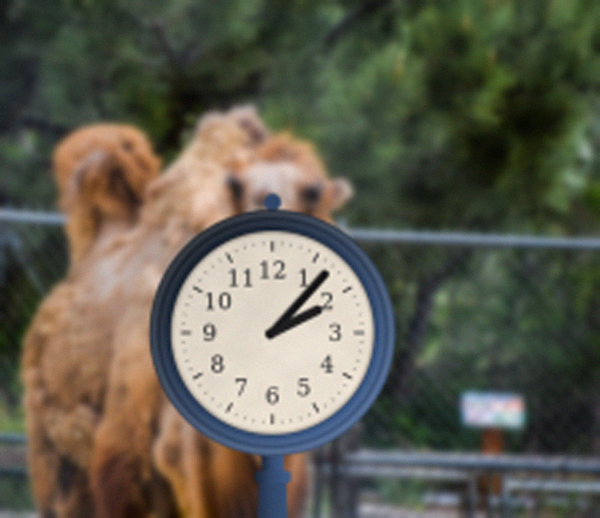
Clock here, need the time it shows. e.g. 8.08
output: 2.07
